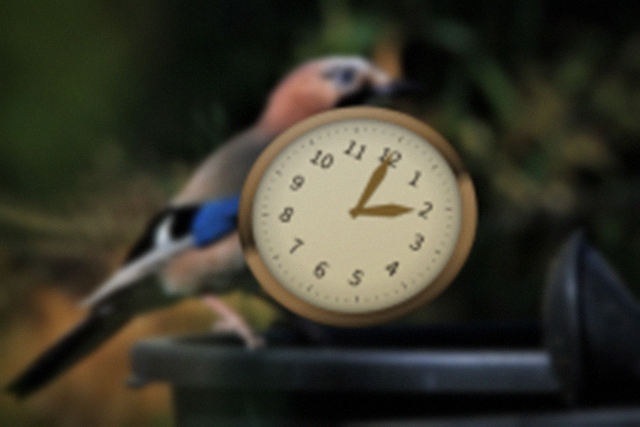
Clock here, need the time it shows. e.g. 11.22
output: 2.00
